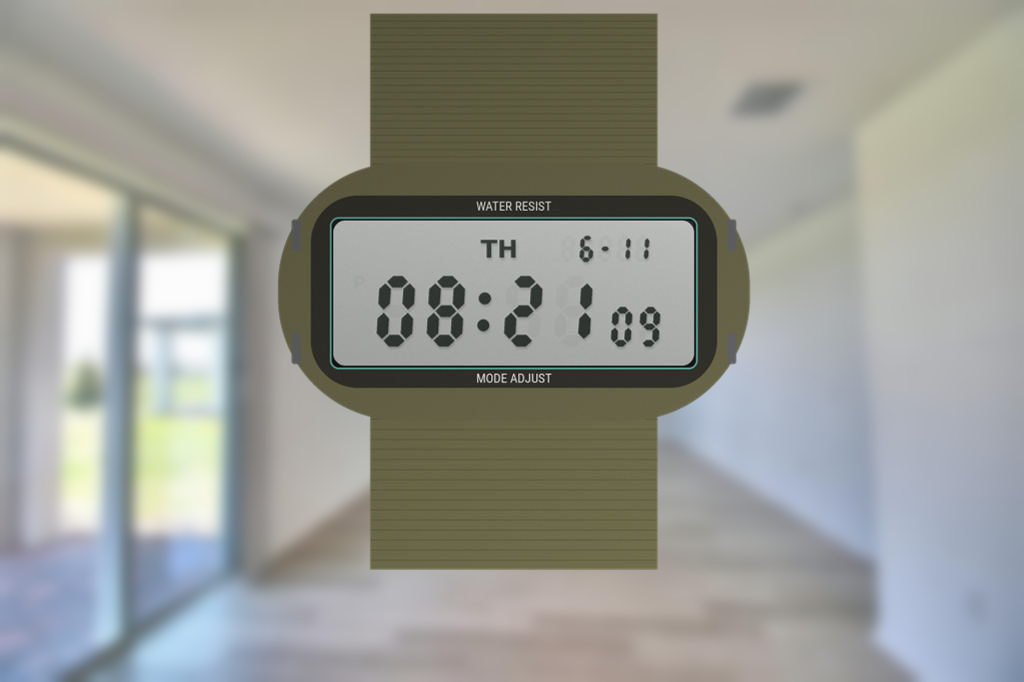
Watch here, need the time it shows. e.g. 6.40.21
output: 8.21.09
